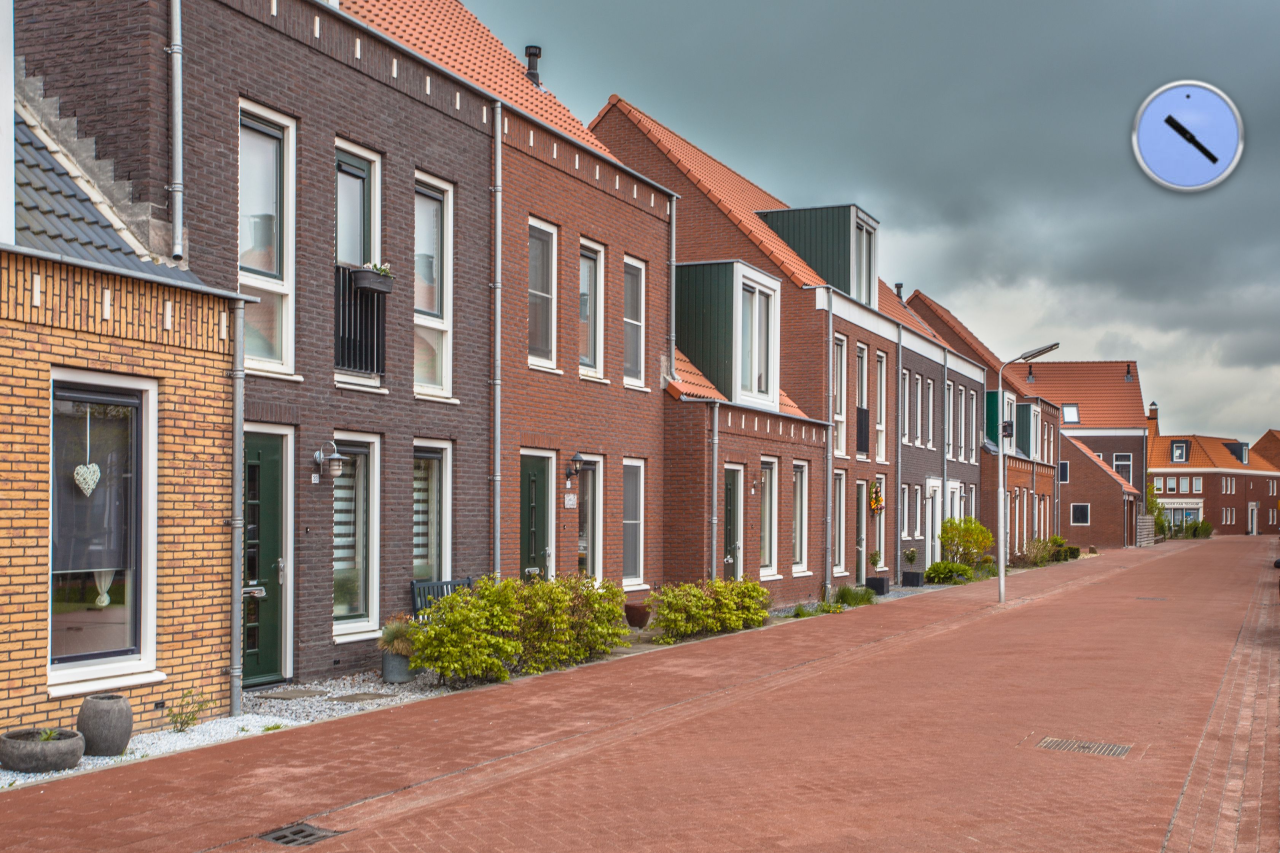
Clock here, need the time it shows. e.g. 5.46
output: 10.22
